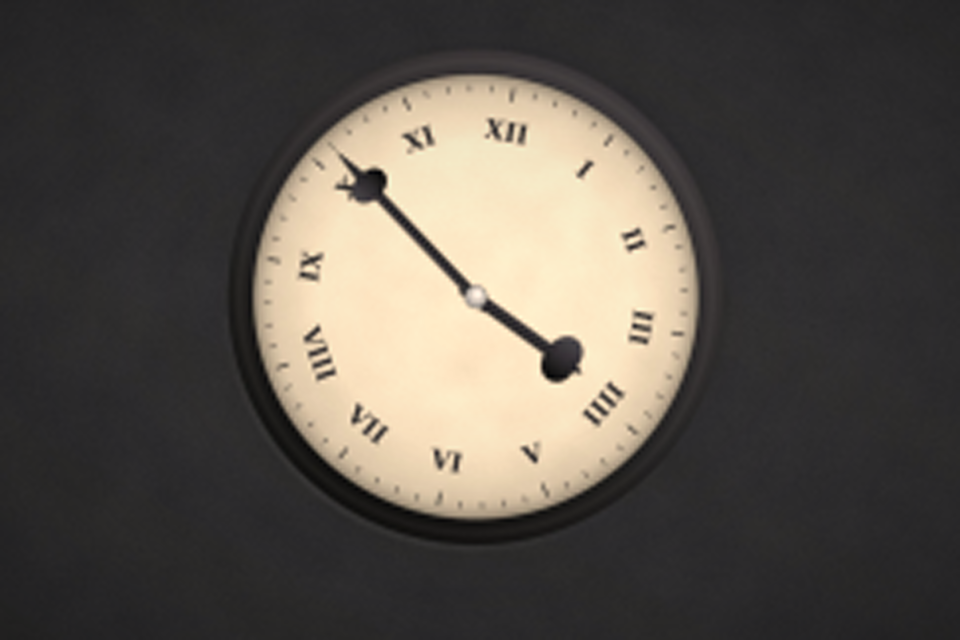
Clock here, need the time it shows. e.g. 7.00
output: 3.51
